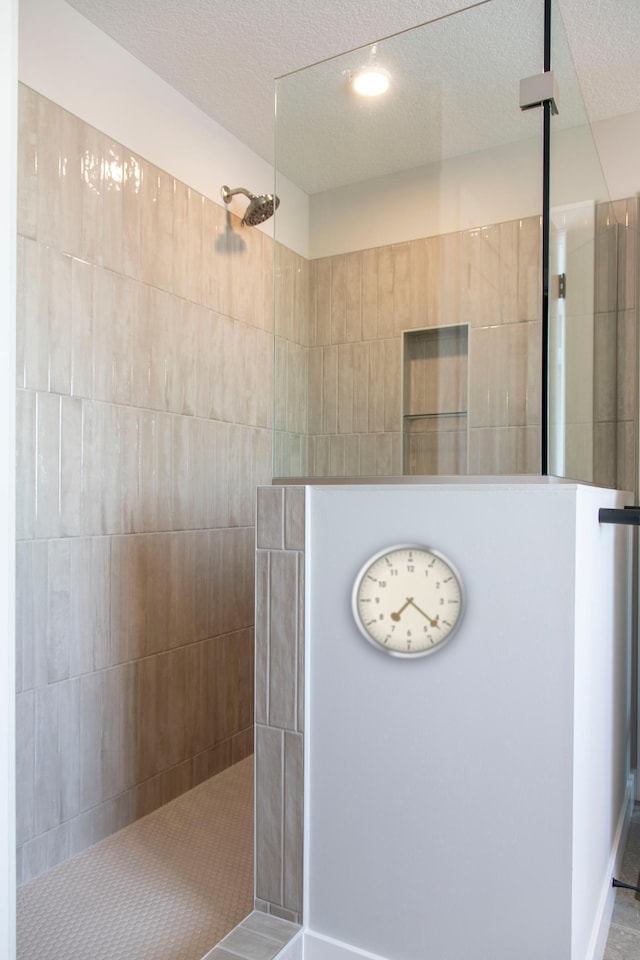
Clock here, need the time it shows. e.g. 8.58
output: 7.22
